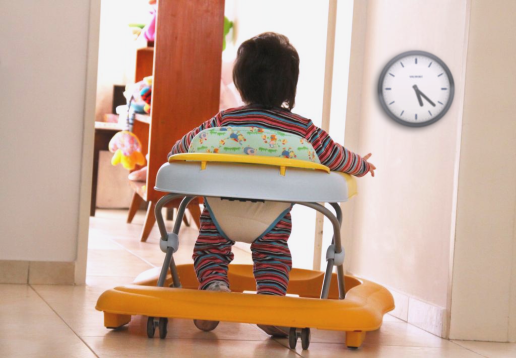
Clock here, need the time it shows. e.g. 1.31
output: 5.22
